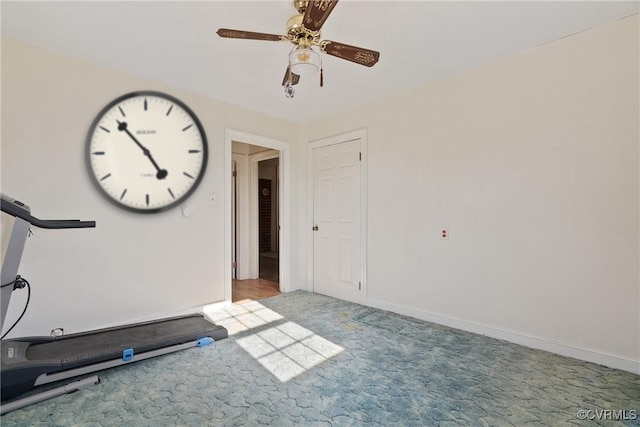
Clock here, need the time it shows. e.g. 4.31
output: 4.53
